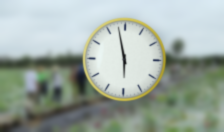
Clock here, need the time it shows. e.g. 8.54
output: 5.58
